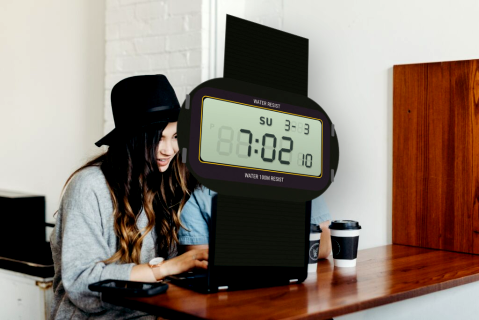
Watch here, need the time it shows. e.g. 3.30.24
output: 7.02.10
